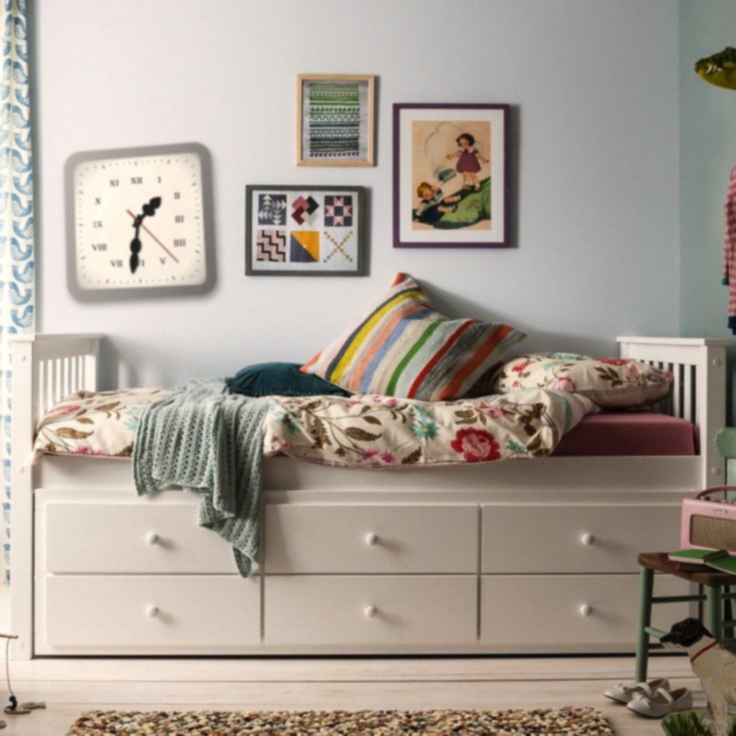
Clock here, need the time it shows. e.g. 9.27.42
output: 1.31.23
